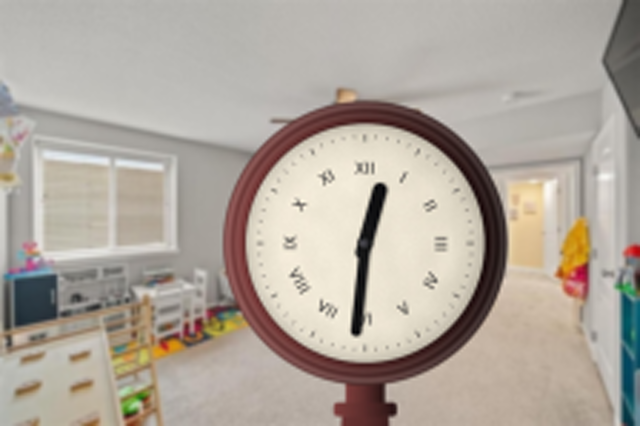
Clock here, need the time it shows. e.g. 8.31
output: 12.31
